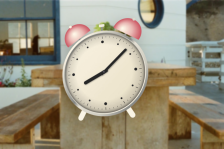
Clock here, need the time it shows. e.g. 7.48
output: 8.08
